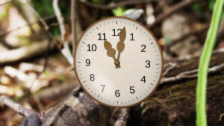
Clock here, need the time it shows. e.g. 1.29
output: 11.02
